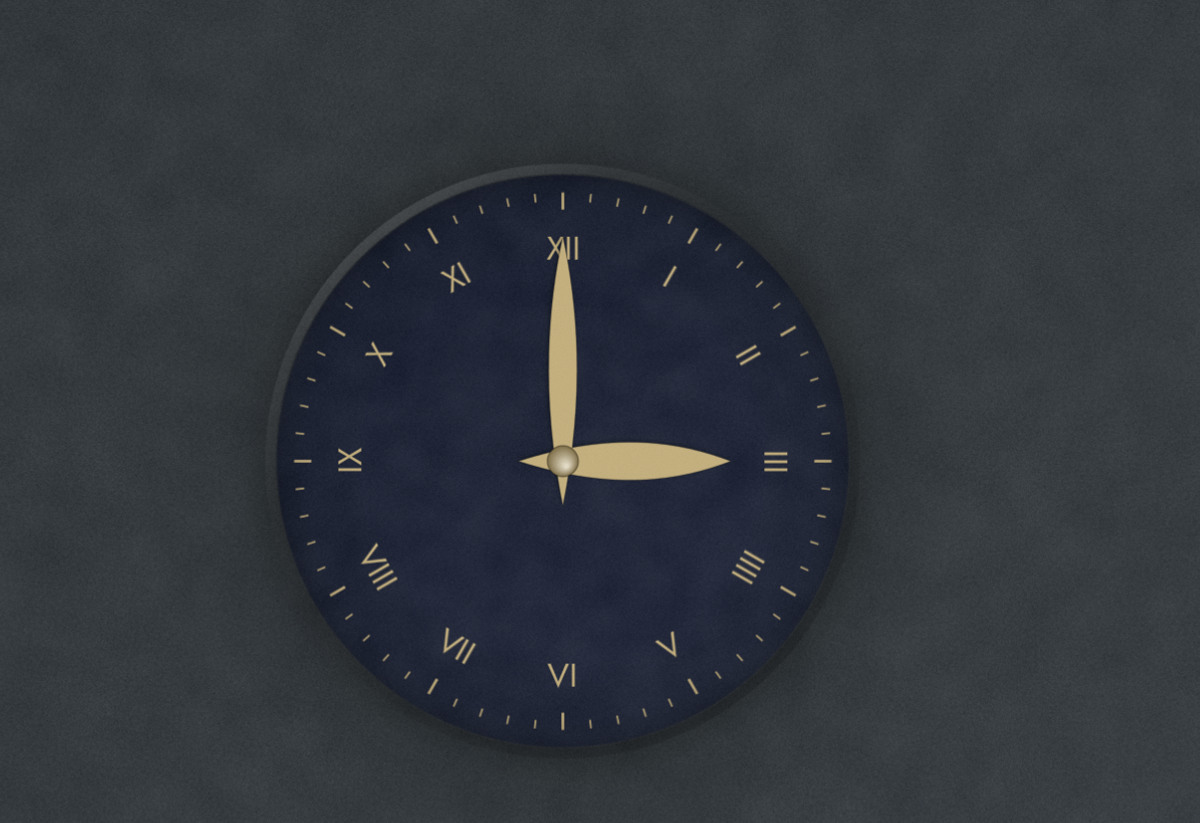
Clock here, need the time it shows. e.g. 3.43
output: 3.00
